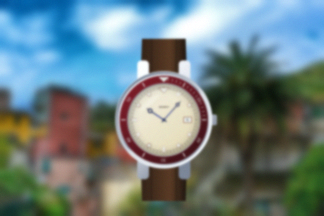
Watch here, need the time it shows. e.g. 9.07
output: 10.07
